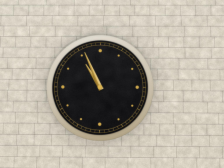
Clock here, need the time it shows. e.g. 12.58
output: 10.56
